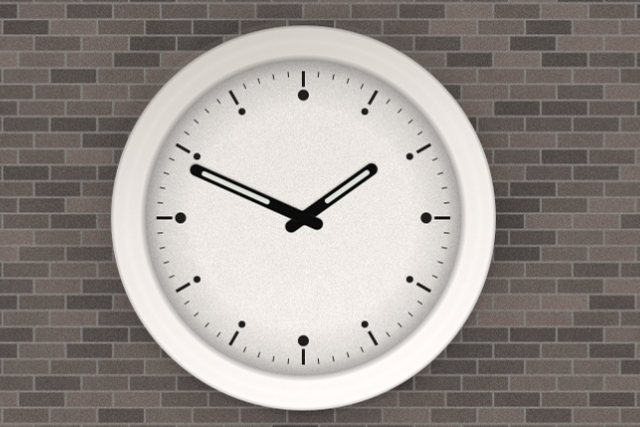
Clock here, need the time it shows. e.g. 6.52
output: 1.49
